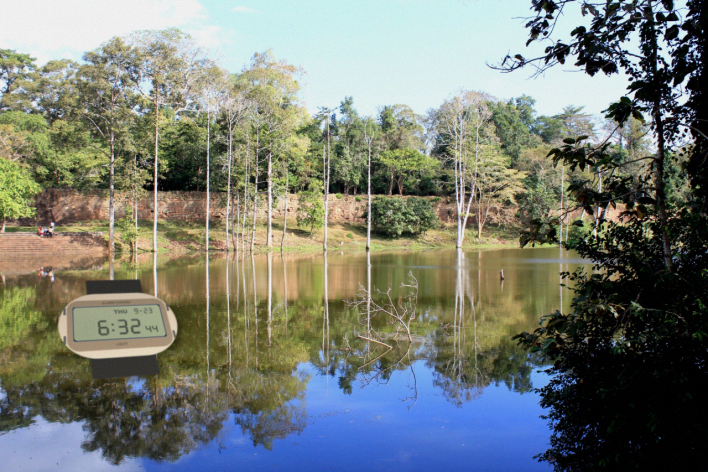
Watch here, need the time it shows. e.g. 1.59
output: 6.32
